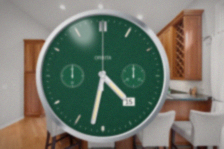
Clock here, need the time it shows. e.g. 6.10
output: 4.32
